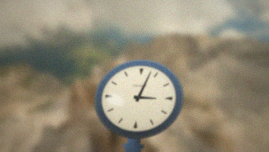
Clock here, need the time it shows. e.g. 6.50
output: 3.03
